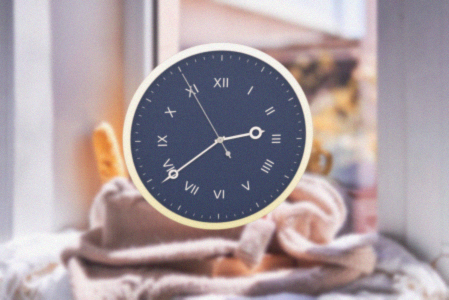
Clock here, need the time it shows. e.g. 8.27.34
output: 2.38.55
